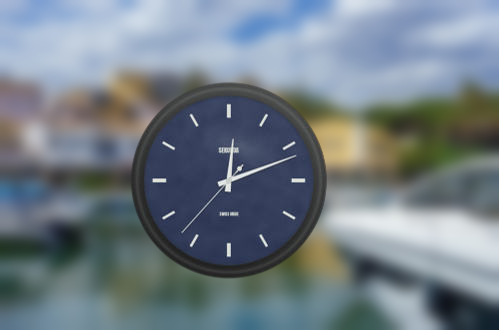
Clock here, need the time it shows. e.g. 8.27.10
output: 12.11.37
